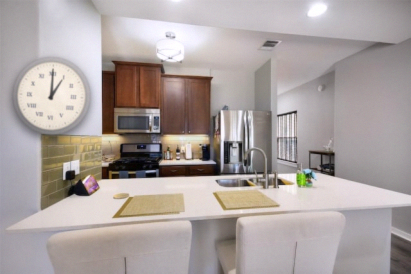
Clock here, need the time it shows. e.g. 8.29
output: 1.00
